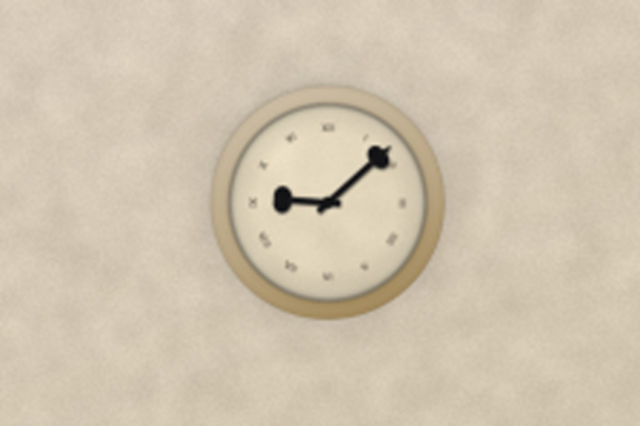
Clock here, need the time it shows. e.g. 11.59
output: 9.08
